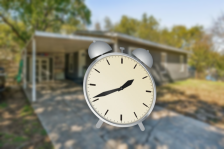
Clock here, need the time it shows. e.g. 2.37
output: 1.41
